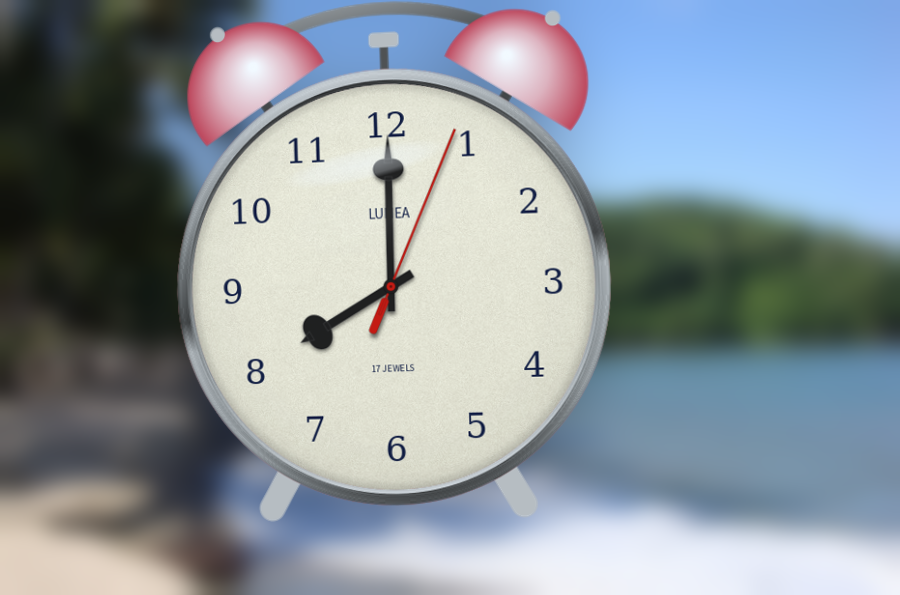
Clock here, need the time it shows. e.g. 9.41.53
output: 8.00.04
